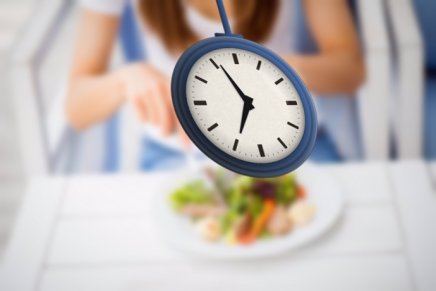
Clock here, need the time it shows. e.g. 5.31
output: 6.56
